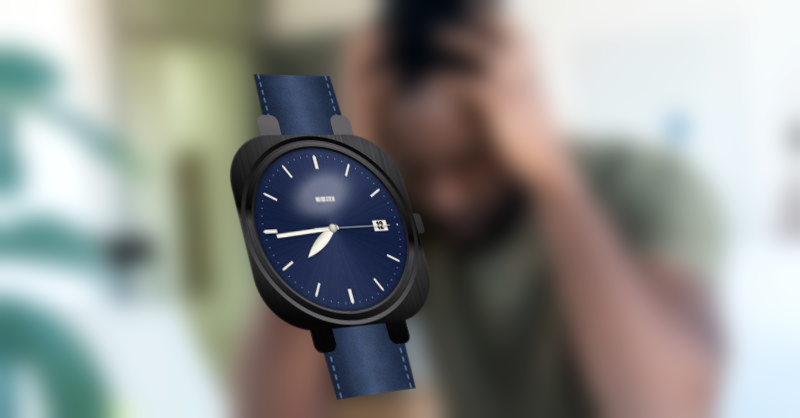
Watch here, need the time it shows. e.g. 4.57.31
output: 7.44.15
